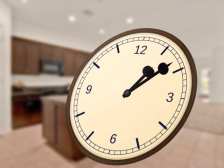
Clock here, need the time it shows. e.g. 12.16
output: 1.08
